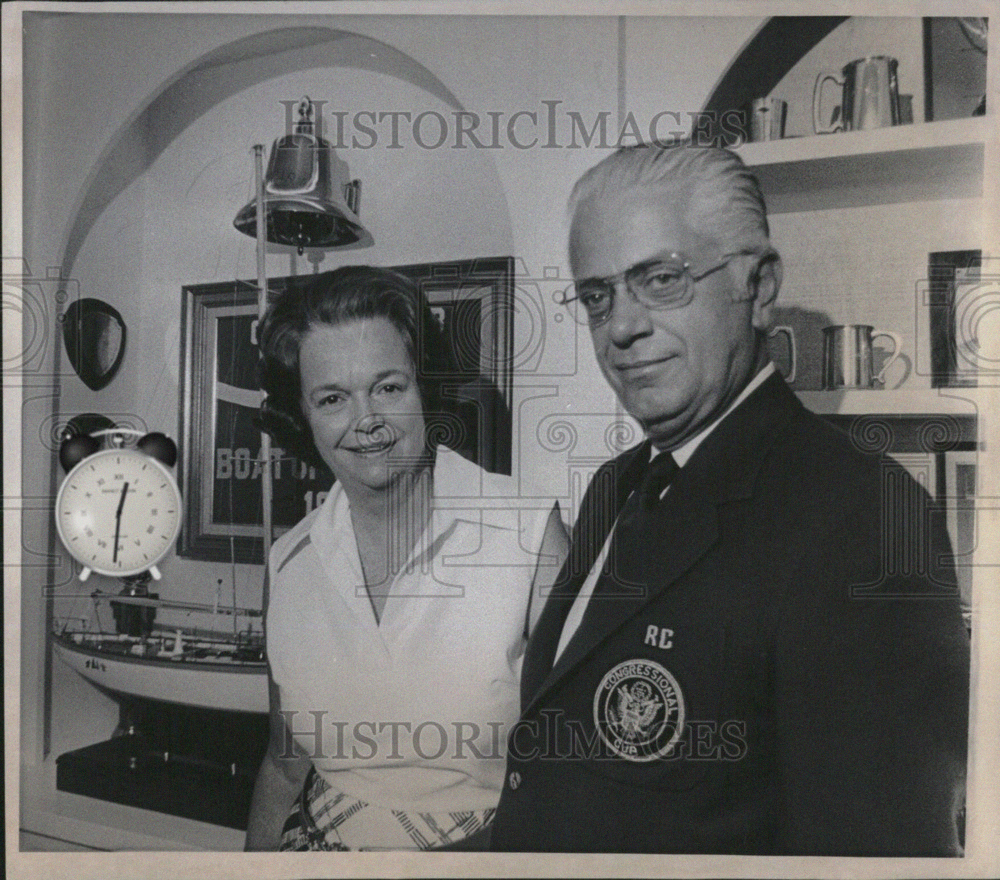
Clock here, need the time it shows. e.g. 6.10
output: 12.31
